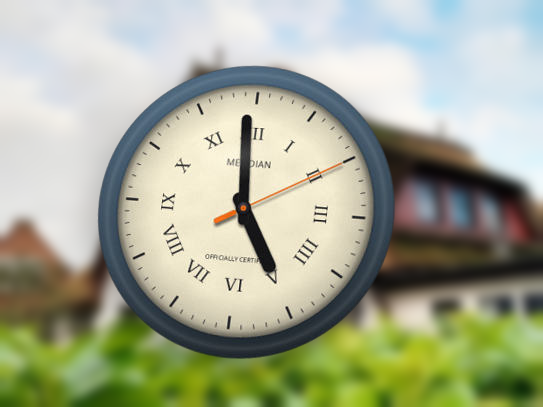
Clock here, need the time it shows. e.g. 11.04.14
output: 4.59.10
